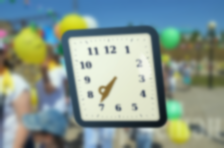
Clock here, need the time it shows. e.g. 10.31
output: 7.36
